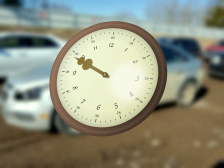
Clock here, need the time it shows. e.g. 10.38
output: 9.49
